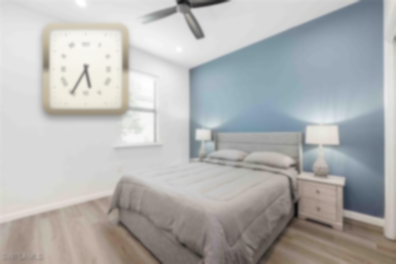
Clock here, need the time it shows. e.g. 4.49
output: 5.35
